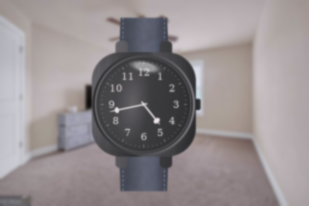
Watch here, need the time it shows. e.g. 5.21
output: 4.43
